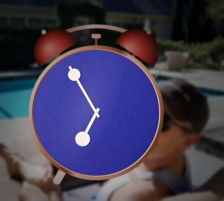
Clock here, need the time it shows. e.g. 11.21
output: 6.55
